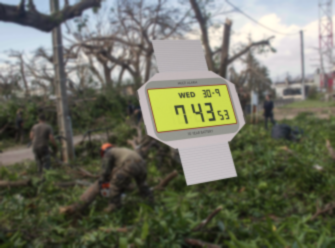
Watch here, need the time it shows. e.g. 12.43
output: 7.43
